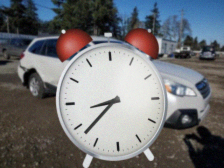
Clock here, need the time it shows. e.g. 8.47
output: 8.38
